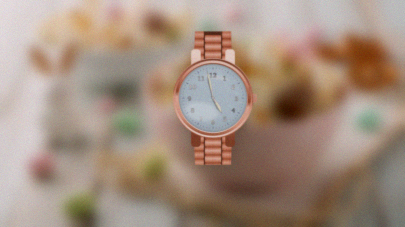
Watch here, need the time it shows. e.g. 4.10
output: 4.58
